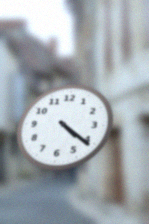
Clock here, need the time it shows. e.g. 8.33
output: 4.21
